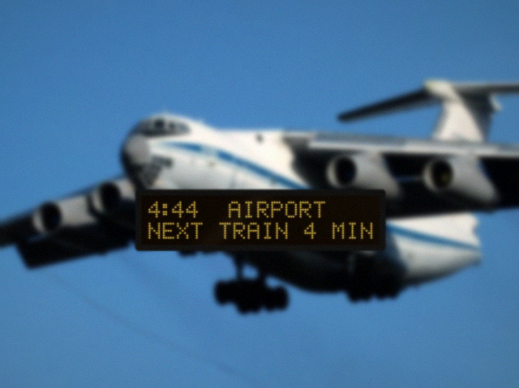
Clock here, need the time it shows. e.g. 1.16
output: 4.44
